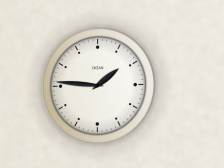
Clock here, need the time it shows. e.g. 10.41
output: 1.46
